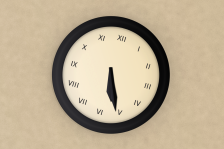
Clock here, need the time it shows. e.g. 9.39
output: 5.26
